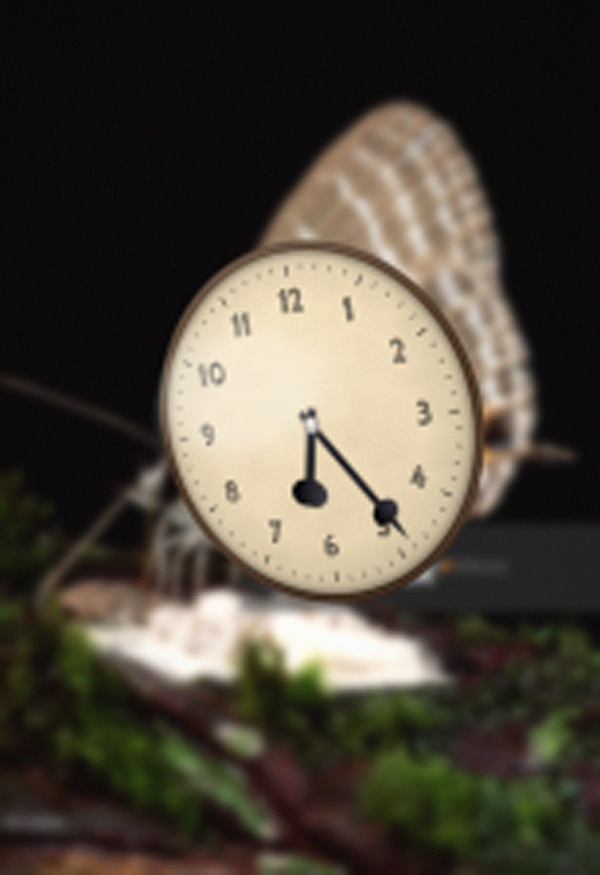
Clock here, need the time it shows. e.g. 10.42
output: 6.24
